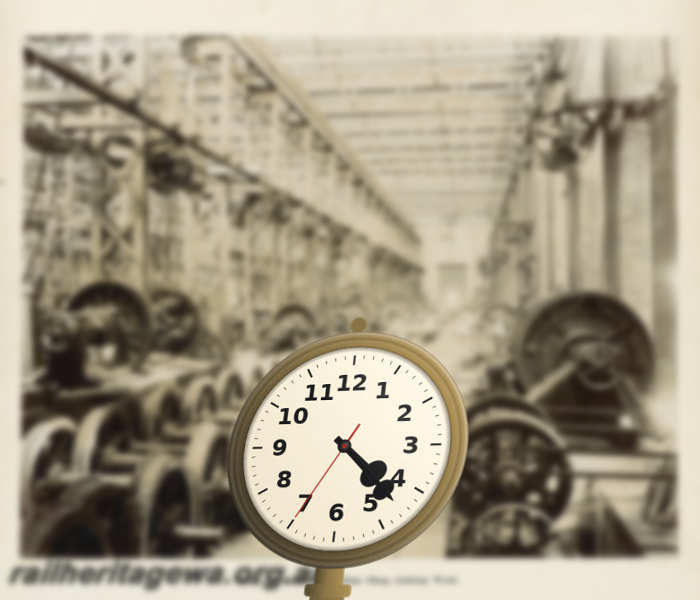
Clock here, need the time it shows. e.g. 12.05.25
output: 4.22.35
